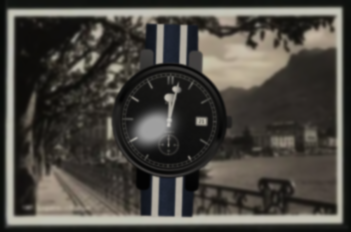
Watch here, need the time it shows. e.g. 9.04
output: 12.02
